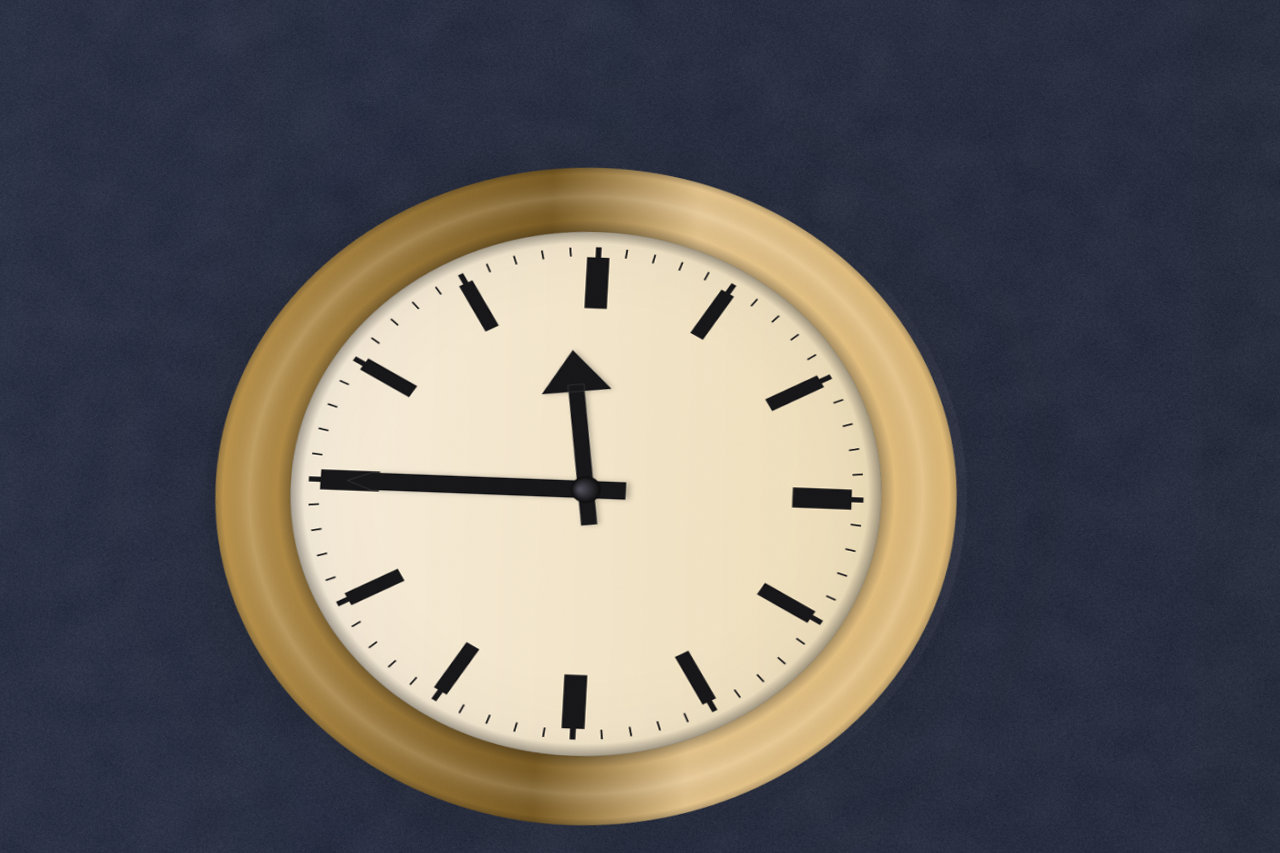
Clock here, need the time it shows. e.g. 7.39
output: 11.45
